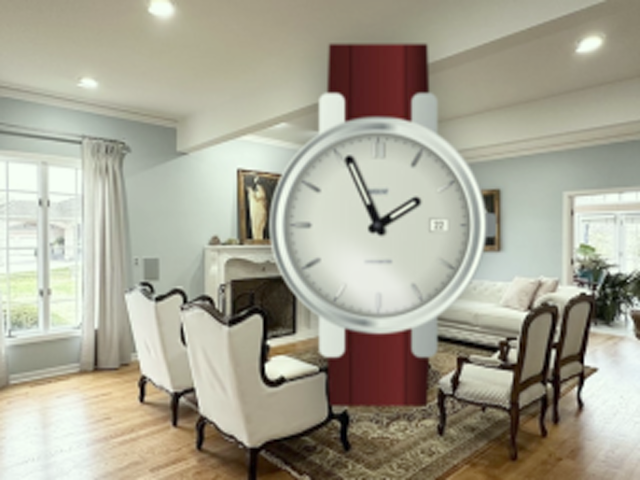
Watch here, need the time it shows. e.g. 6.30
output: 1.56
